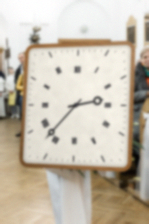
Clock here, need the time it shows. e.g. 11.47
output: 2.37
